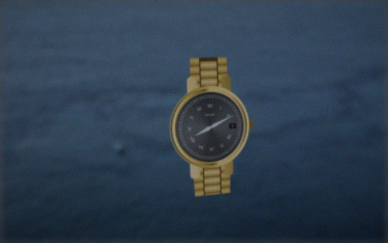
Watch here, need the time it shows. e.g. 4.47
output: 8.11
